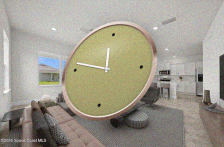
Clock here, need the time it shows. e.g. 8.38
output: 11.47
